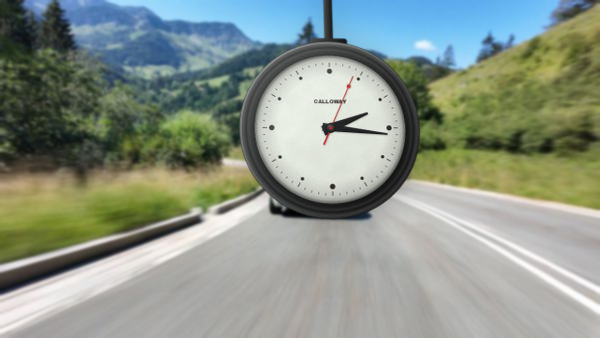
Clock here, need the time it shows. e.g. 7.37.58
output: 2.16.04
